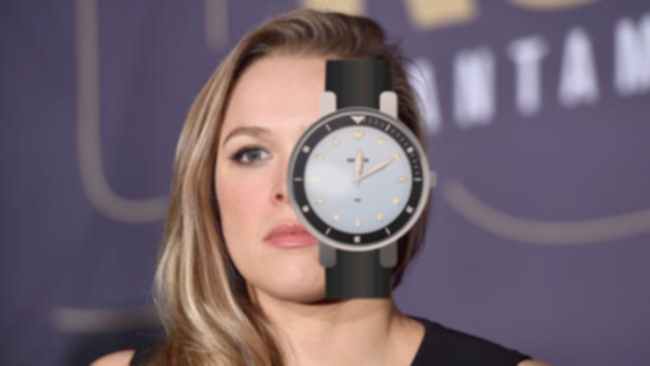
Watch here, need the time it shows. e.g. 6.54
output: 12.10
